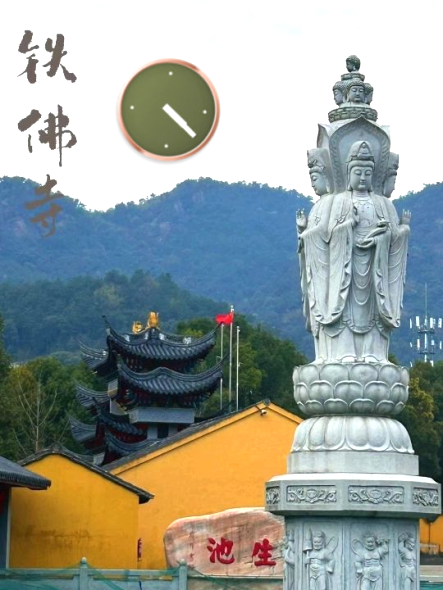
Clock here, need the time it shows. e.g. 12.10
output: 4.22
